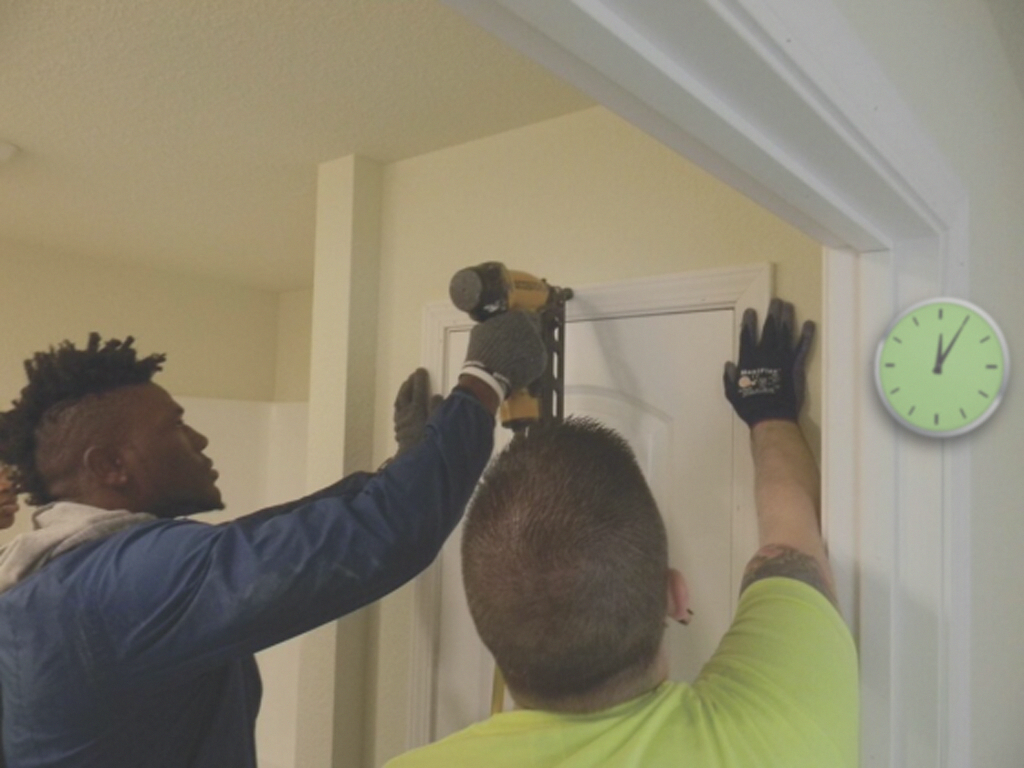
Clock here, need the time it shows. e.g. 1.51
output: 12.05
